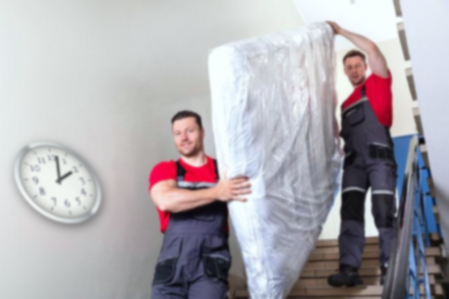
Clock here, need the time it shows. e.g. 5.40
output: 2.02
